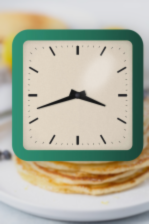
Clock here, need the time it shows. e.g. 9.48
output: 3.42
